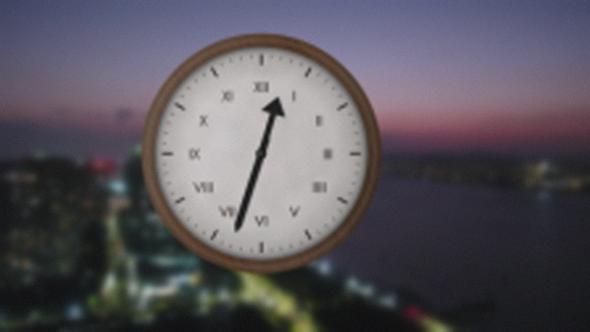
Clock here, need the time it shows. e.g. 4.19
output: 12.33
